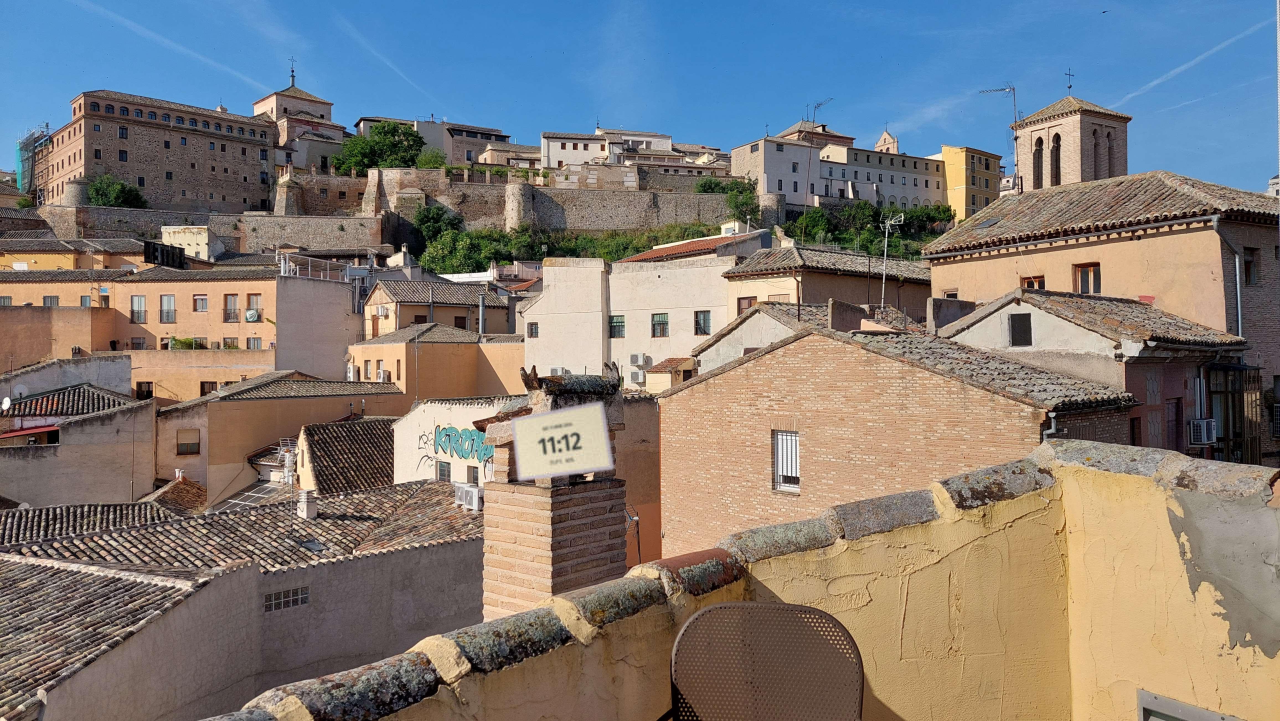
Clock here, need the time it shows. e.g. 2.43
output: 11.12
